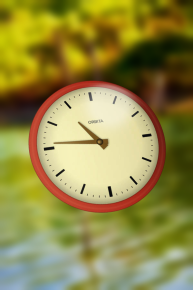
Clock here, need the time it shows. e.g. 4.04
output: 10.46
